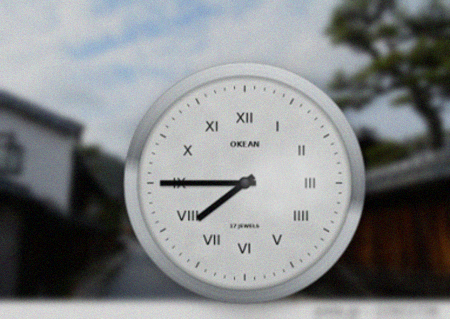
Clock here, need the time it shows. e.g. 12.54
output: 7.45
